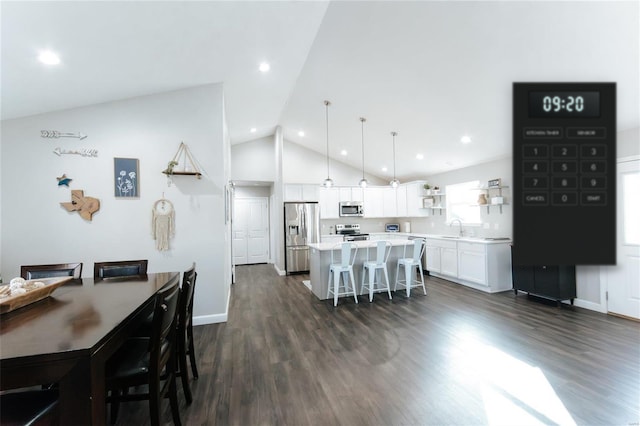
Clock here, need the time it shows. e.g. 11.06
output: 9.20
